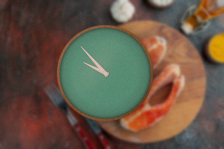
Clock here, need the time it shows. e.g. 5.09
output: 9.53
